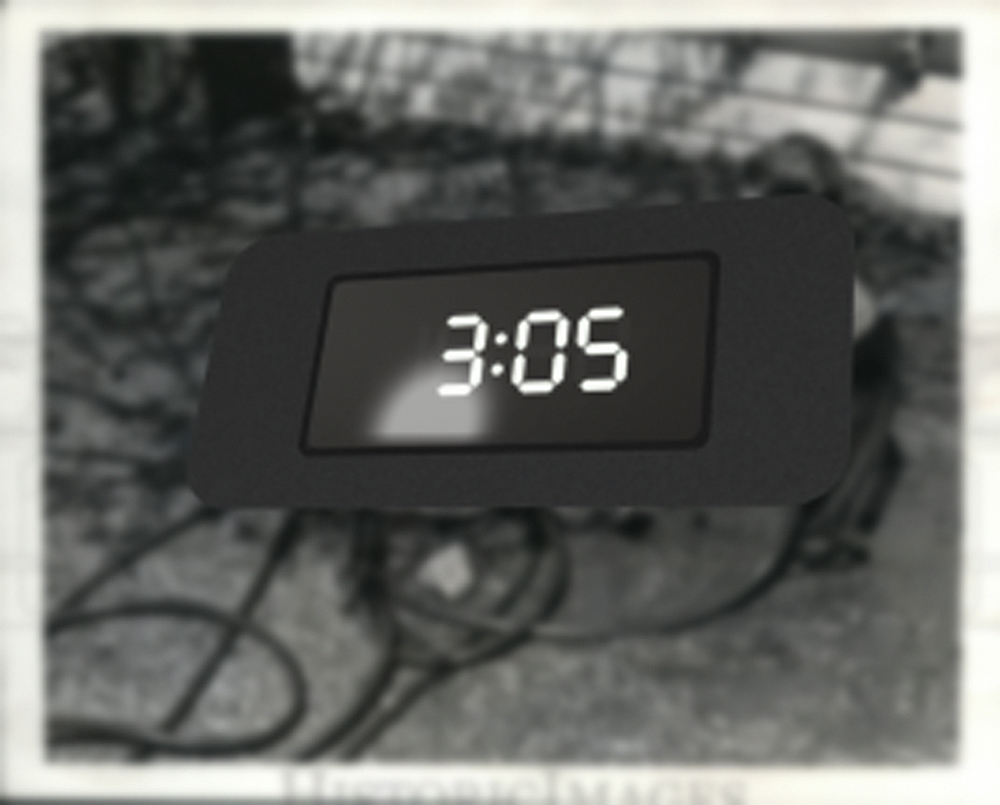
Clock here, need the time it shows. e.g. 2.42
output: 3.05
